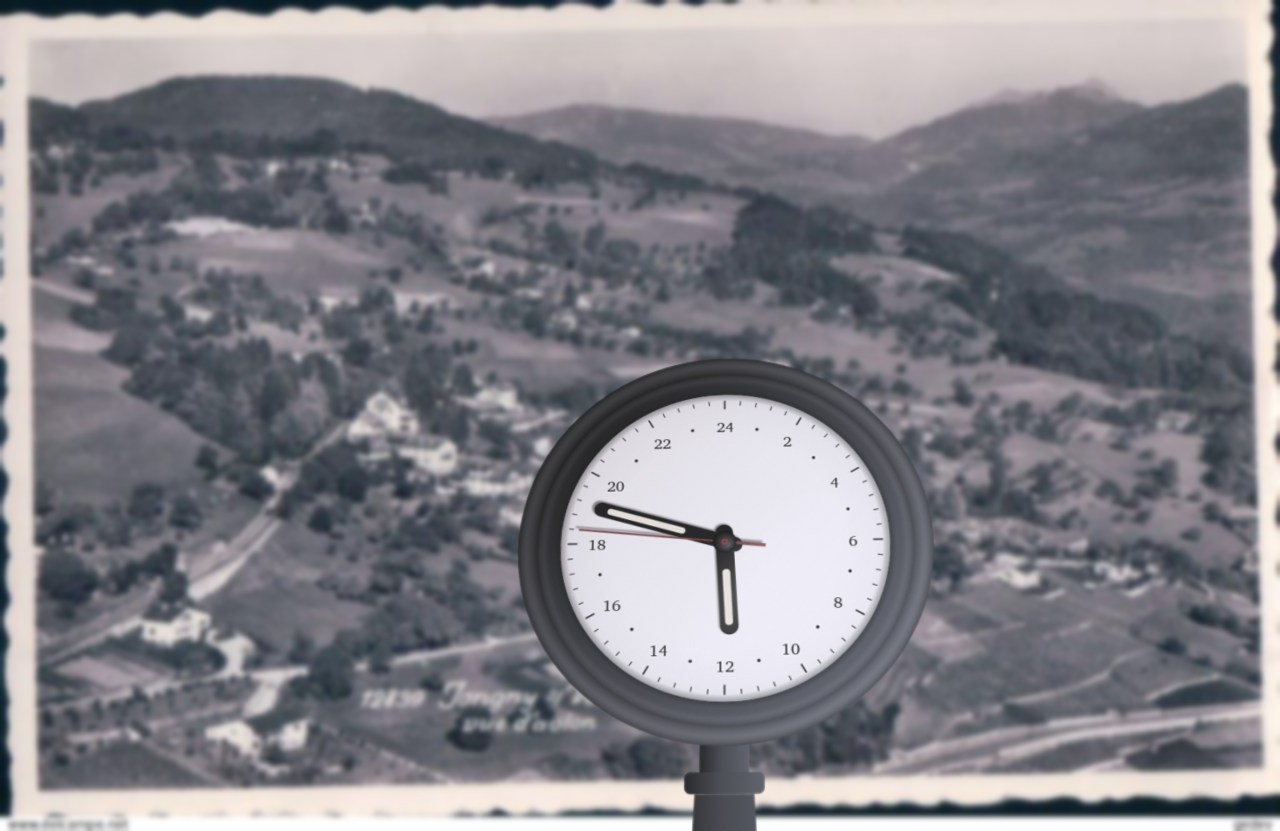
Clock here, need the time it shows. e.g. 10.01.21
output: 11.47.46
